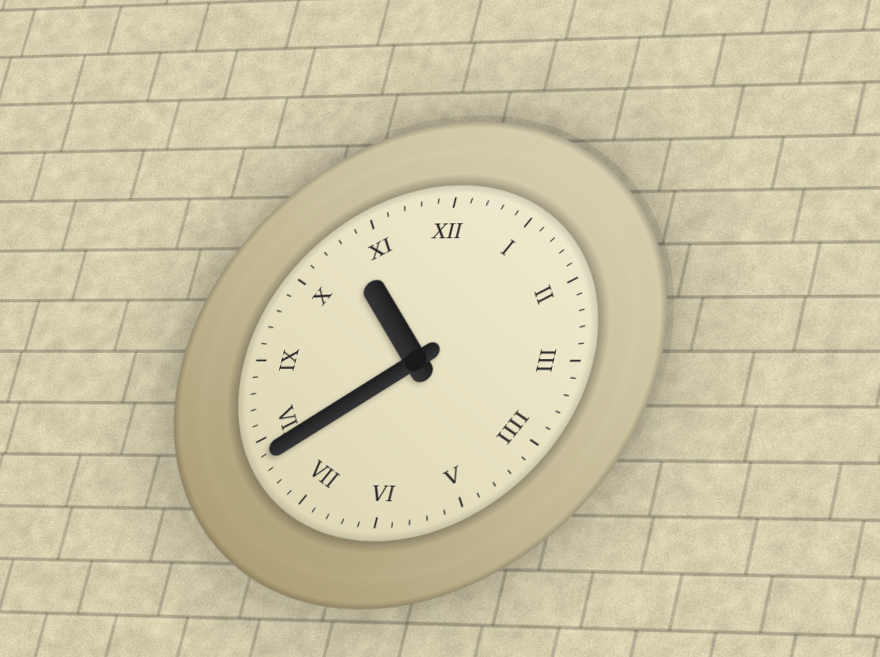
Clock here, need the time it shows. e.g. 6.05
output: 10.39
